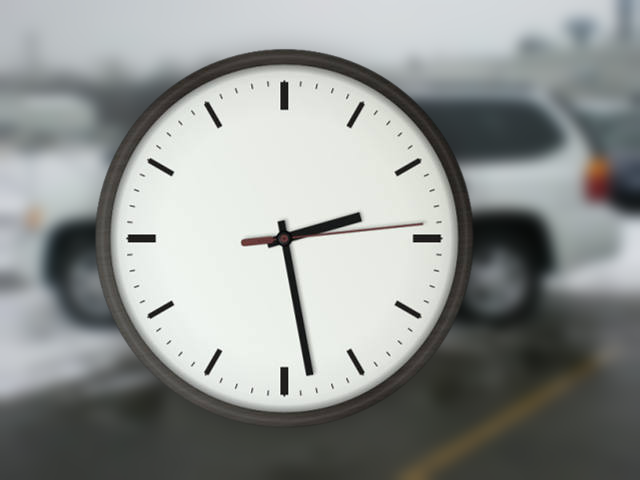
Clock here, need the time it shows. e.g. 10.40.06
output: 2.28.14
